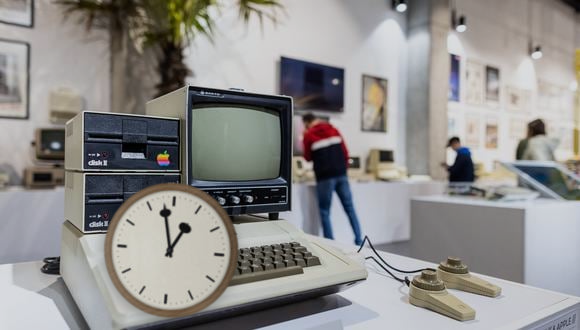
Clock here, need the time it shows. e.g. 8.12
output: 12.58
